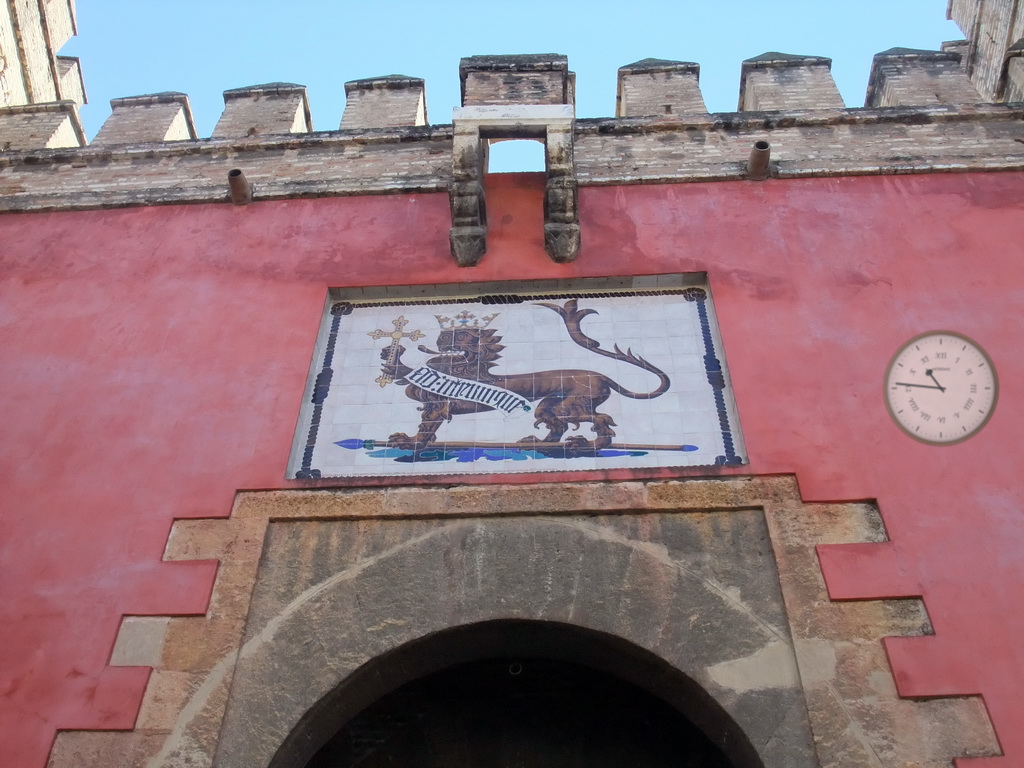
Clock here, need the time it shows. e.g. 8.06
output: 10.46
